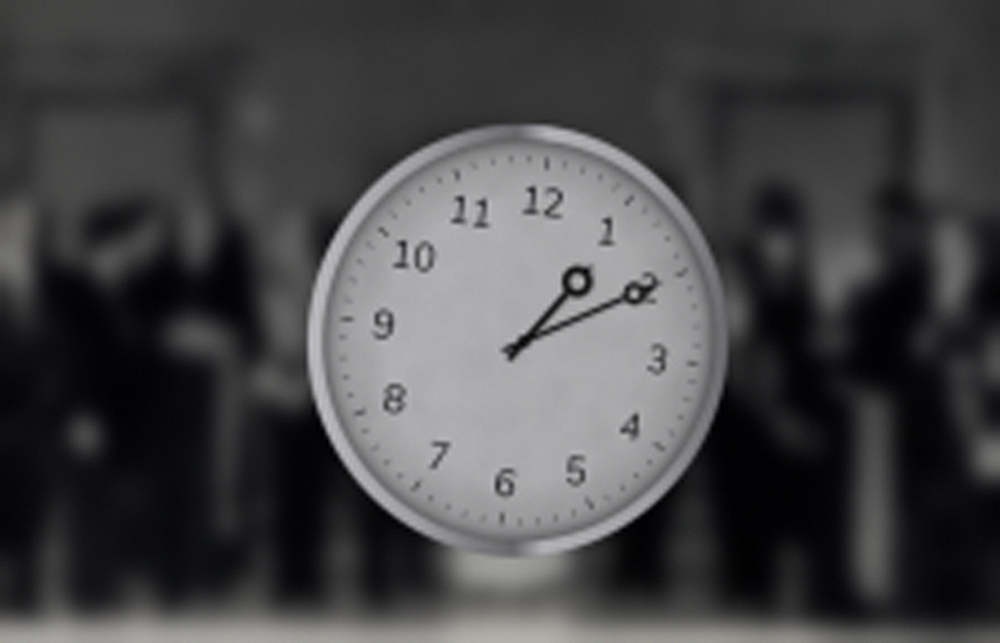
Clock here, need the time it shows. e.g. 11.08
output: 1.10
